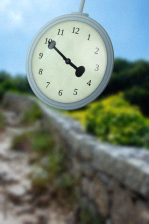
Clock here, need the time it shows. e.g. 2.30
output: 3.50
